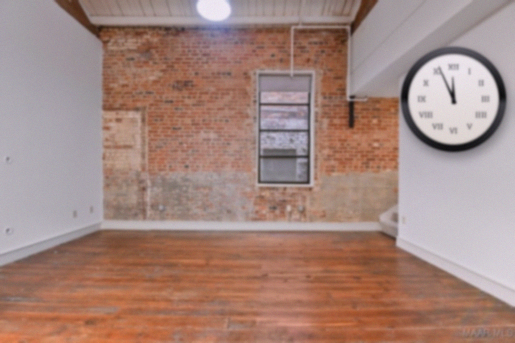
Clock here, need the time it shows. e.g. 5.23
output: 11.56
